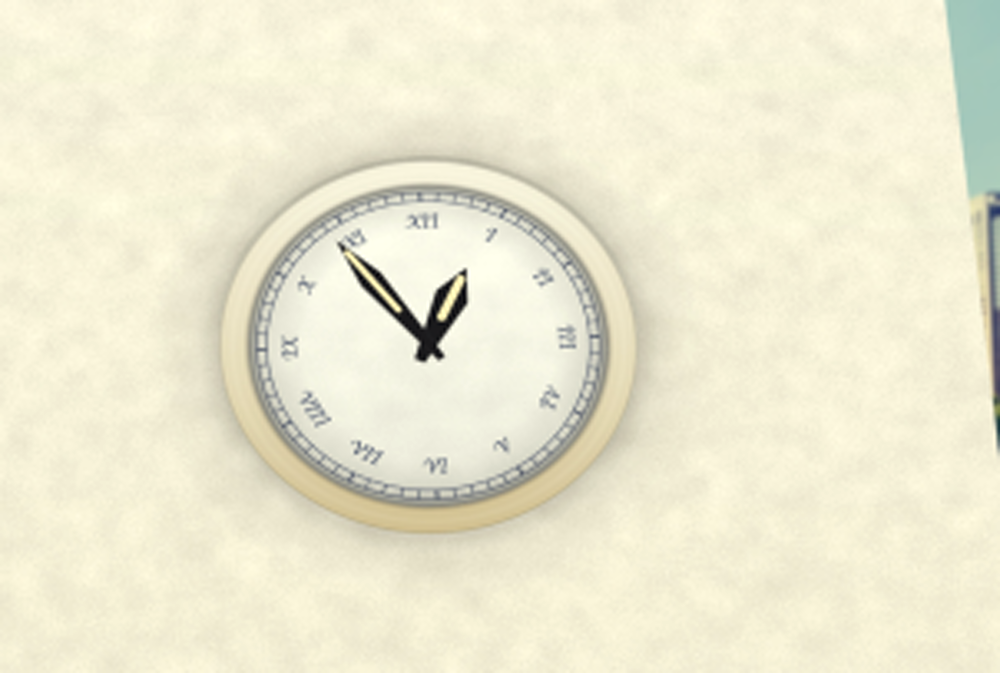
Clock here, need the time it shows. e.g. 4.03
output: 12.54
